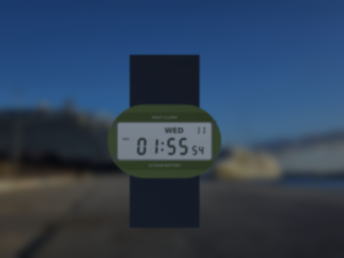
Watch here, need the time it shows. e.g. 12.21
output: 1.55
